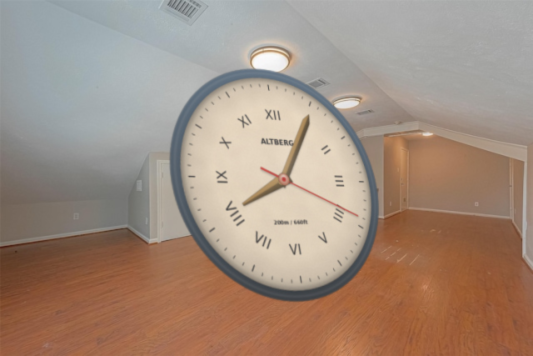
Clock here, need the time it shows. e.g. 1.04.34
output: 8.05.19
